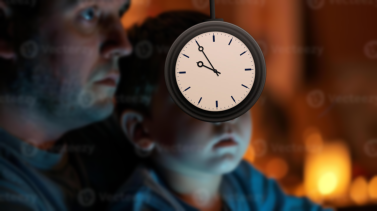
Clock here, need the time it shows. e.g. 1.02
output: 9.55
